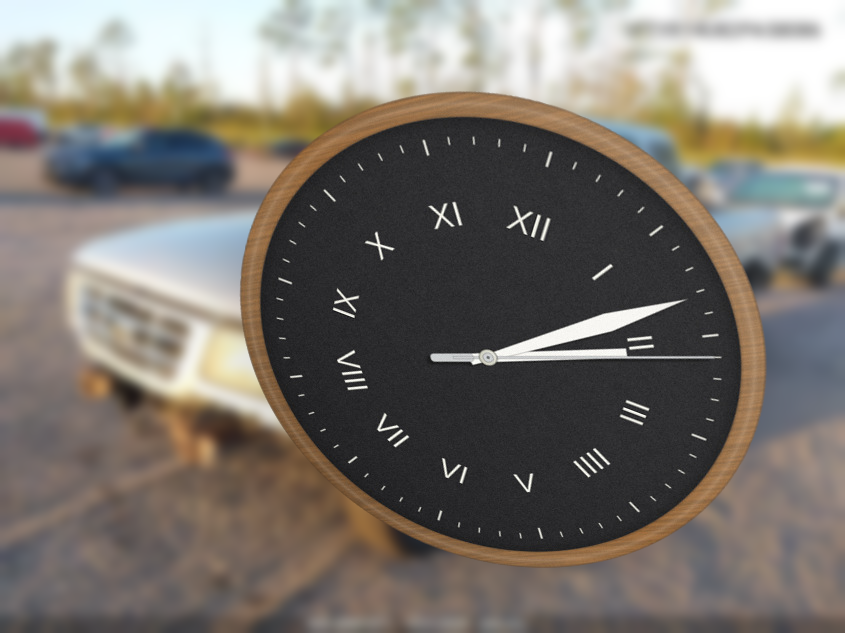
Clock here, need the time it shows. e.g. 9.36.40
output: 2.08.11
